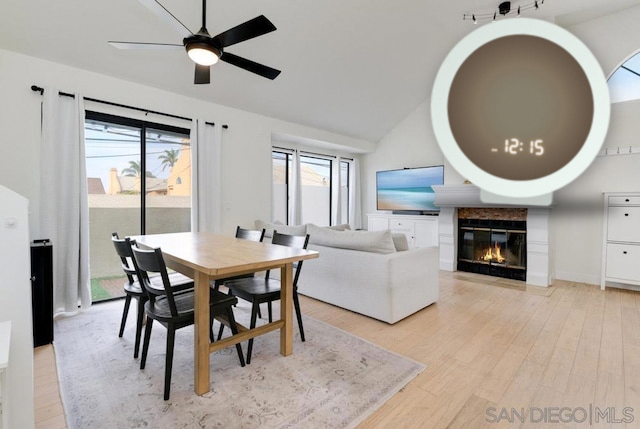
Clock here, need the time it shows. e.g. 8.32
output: 12.15
